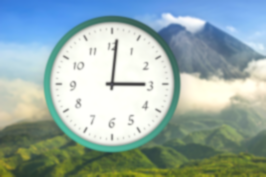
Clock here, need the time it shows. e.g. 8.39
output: 3.01
